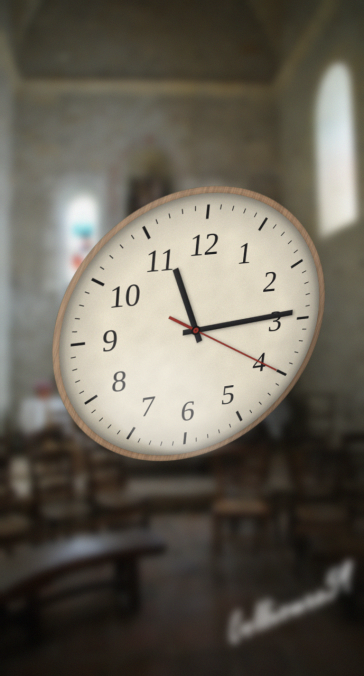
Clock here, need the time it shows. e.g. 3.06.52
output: 11.14.20
